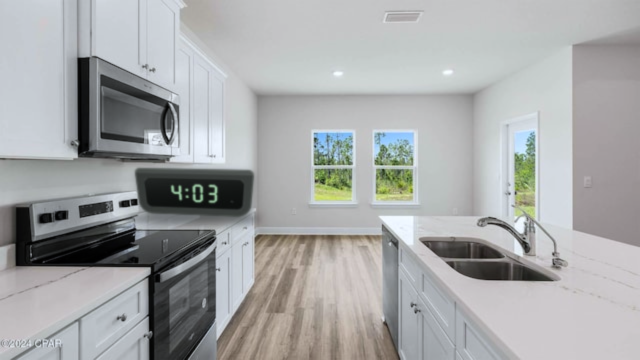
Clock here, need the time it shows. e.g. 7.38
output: 4.03
